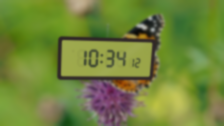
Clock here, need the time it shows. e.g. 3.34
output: 10.34
